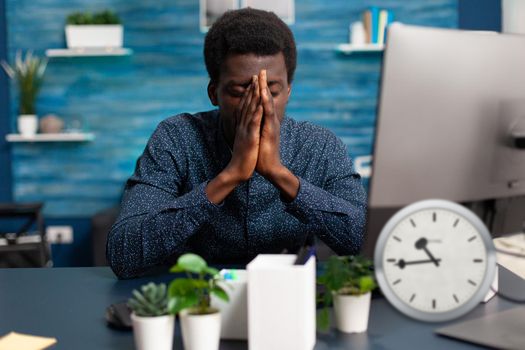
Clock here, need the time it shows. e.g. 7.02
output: 10.44
